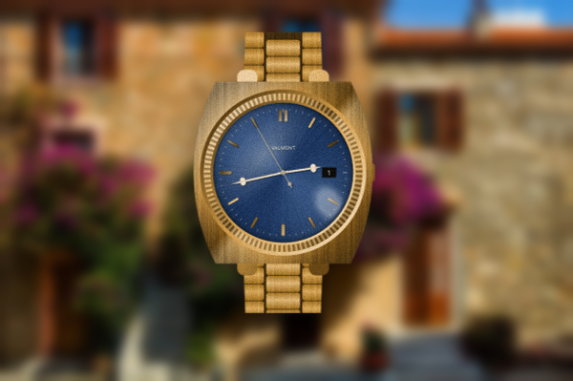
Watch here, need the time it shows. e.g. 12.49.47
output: 2.42.55
